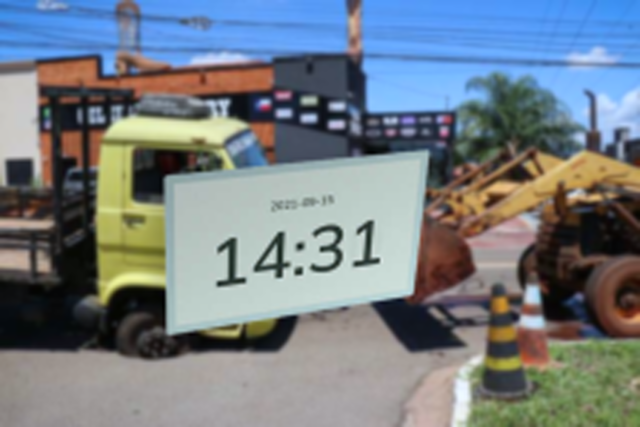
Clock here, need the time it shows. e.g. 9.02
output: 14.31
